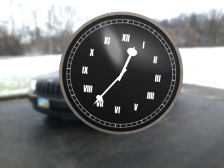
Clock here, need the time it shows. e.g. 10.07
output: 12.36
